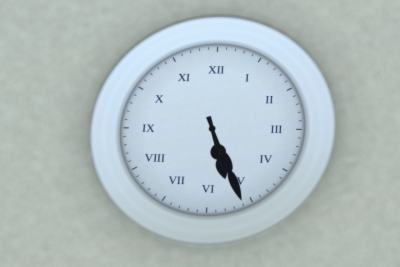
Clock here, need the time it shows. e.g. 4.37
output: 5.26
